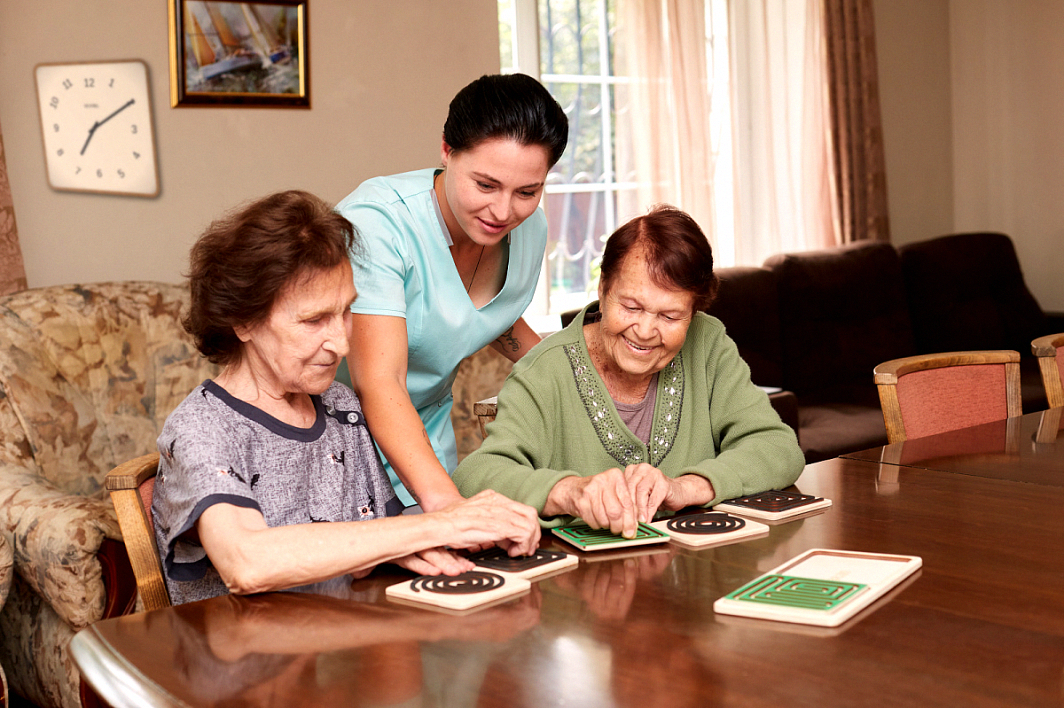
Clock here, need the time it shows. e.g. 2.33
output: 7.10
